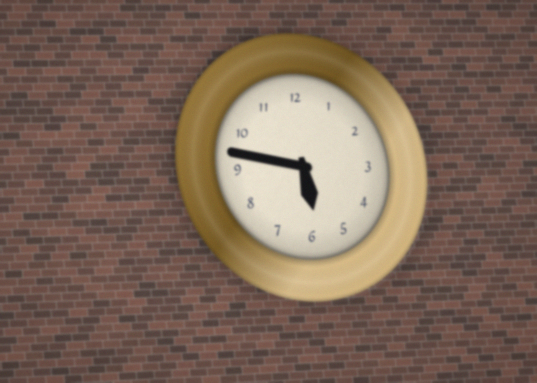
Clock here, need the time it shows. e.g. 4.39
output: 5.47
